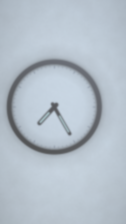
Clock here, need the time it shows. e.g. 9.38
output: 7.25
